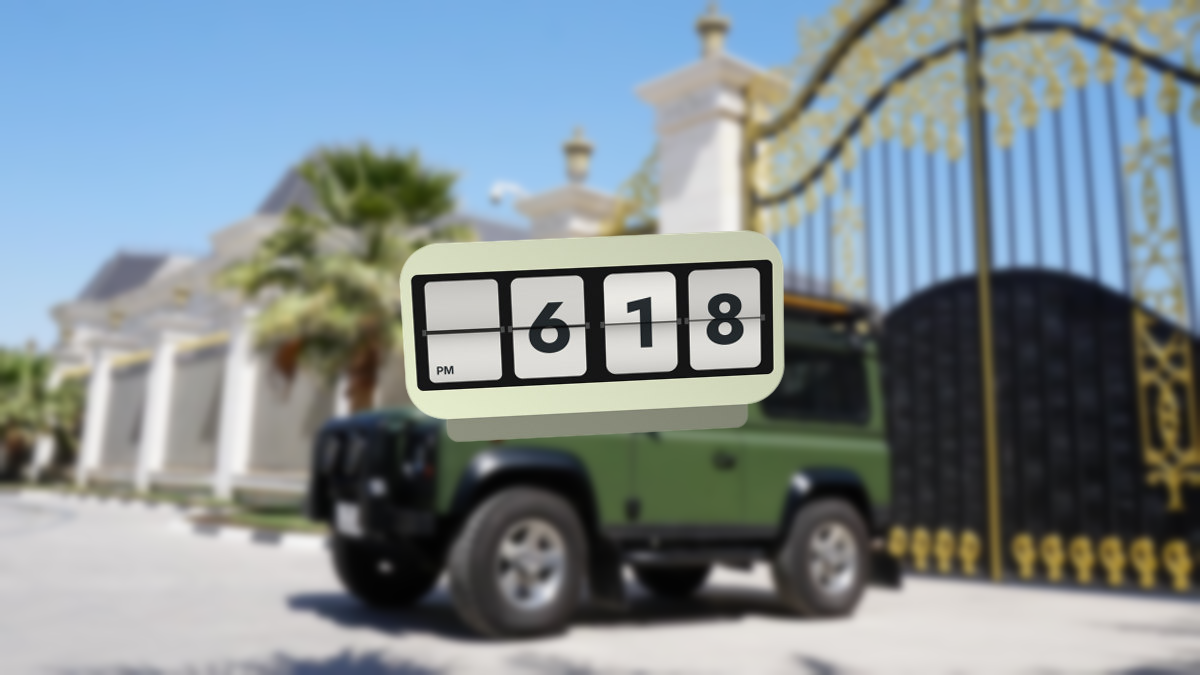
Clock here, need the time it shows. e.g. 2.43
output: 6.18
